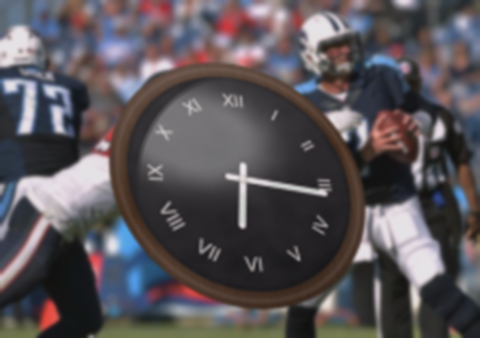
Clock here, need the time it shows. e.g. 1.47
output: 6.16
